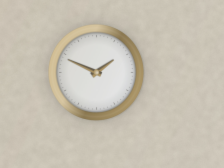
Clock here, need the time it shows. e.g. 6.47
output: 1.49
